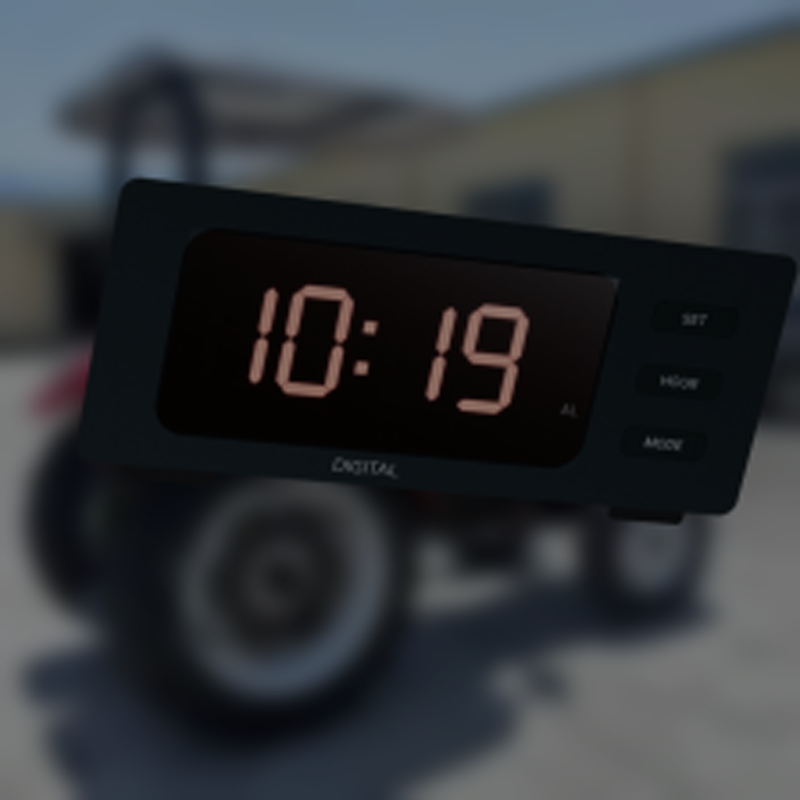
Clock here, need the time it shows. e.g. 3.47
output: 10.19
